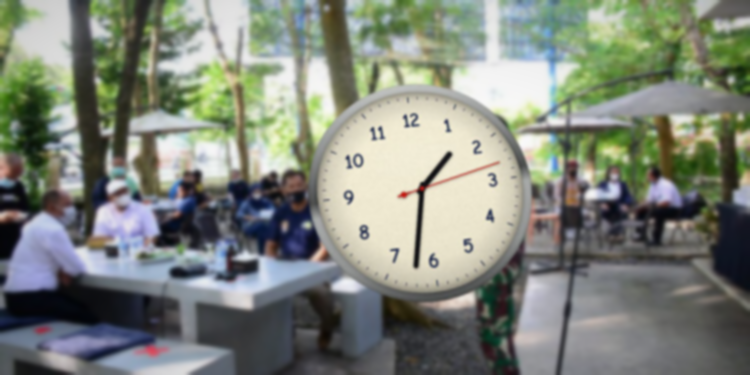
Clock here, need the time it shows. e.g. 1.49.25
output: 1.32.13
